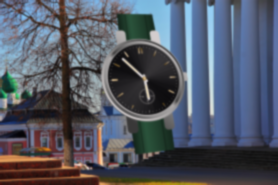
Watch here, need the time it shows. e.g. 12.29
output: 5.53
